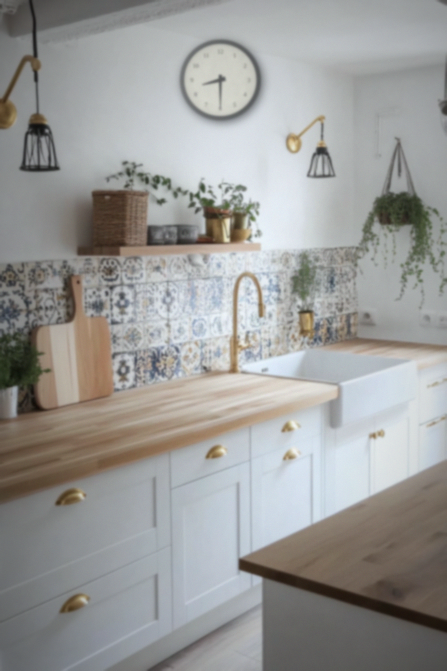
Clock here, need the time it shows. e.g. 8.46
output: 8.30
